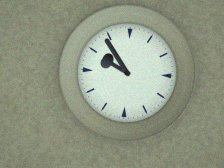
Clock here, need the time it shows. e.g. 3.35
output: 9.54
